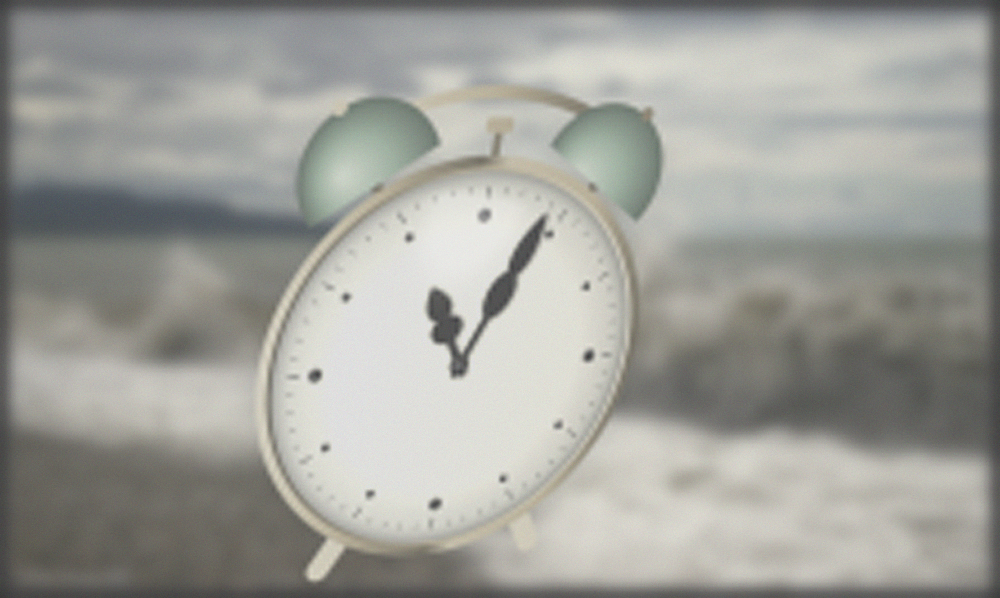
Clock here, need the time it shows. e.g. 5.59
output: 11.04
